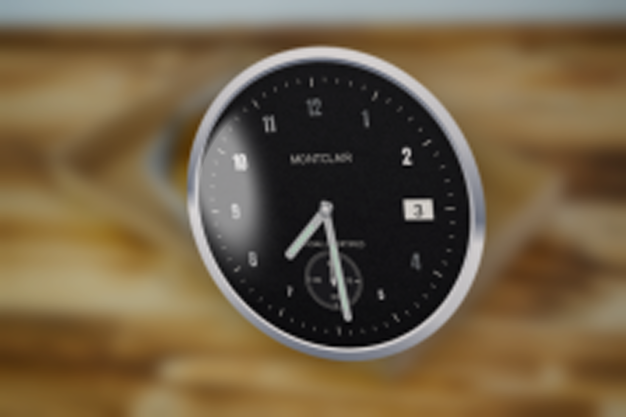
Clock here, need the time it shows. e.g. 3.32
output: 7.29
